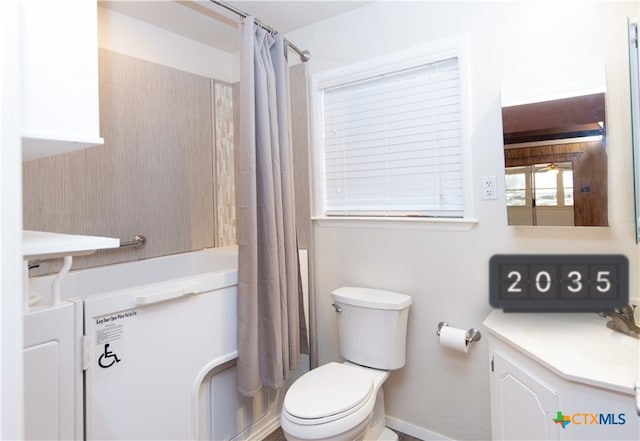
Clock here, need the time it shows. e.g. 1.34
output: 20.35
